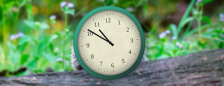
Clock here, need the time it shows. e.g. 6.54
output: 10.51
